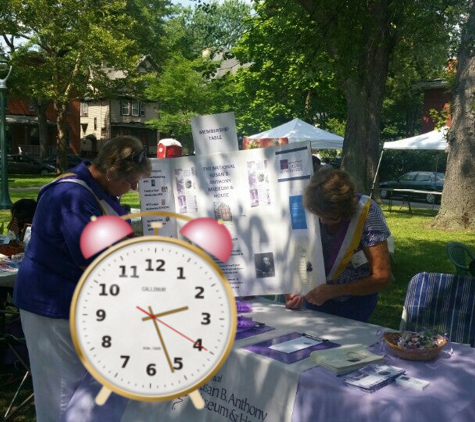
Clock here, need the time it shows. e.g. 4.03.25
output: 2.26.20
